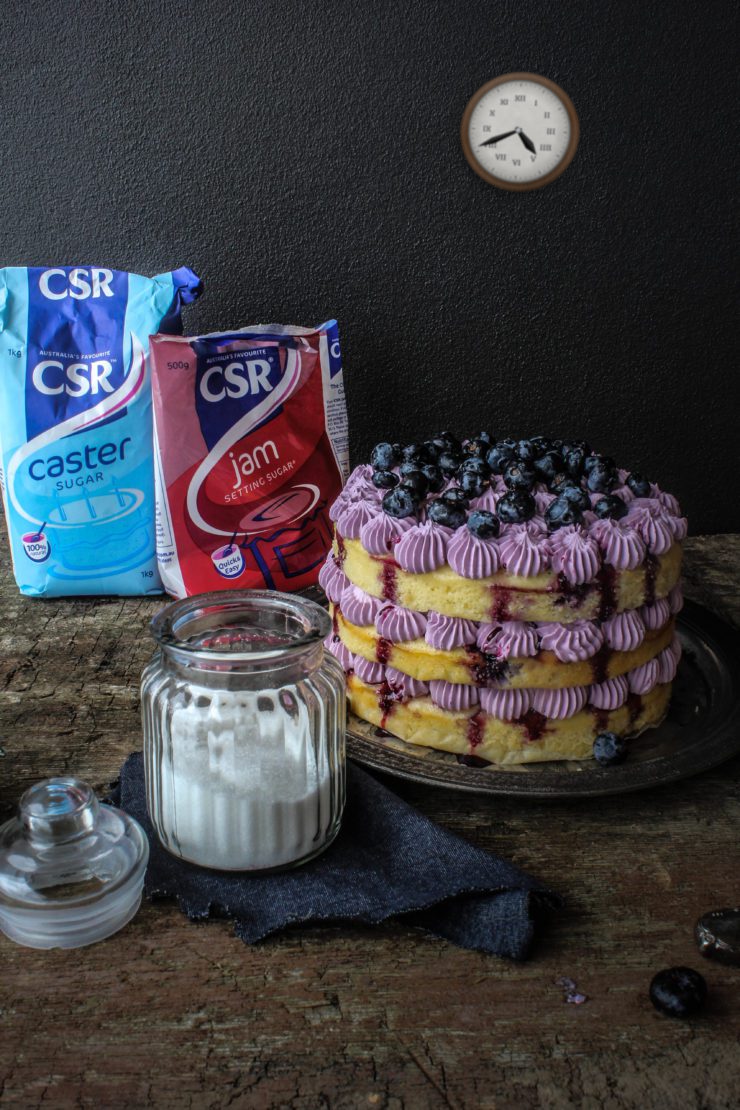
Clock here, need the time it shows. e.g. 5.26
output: 4.41
